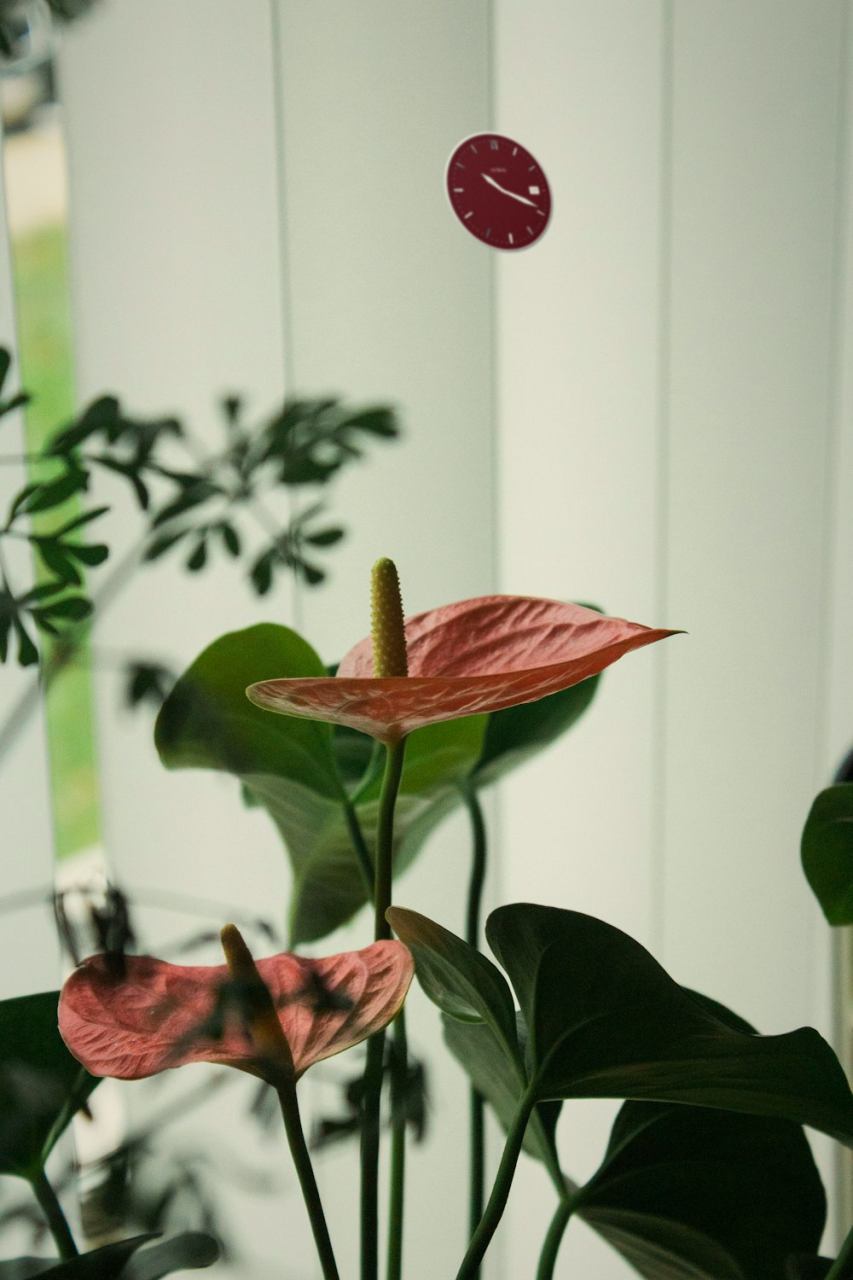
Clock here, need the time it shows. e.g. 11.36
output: 10.19
